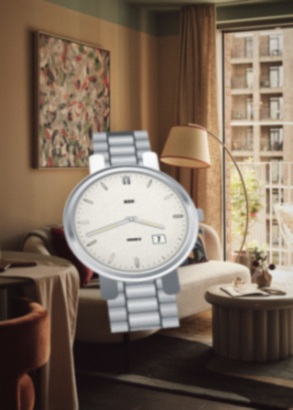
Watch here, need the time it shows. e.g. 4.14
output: 3.42
